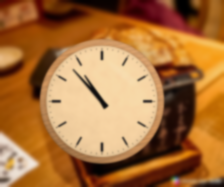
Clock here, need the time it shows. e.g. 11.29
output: 10.53
